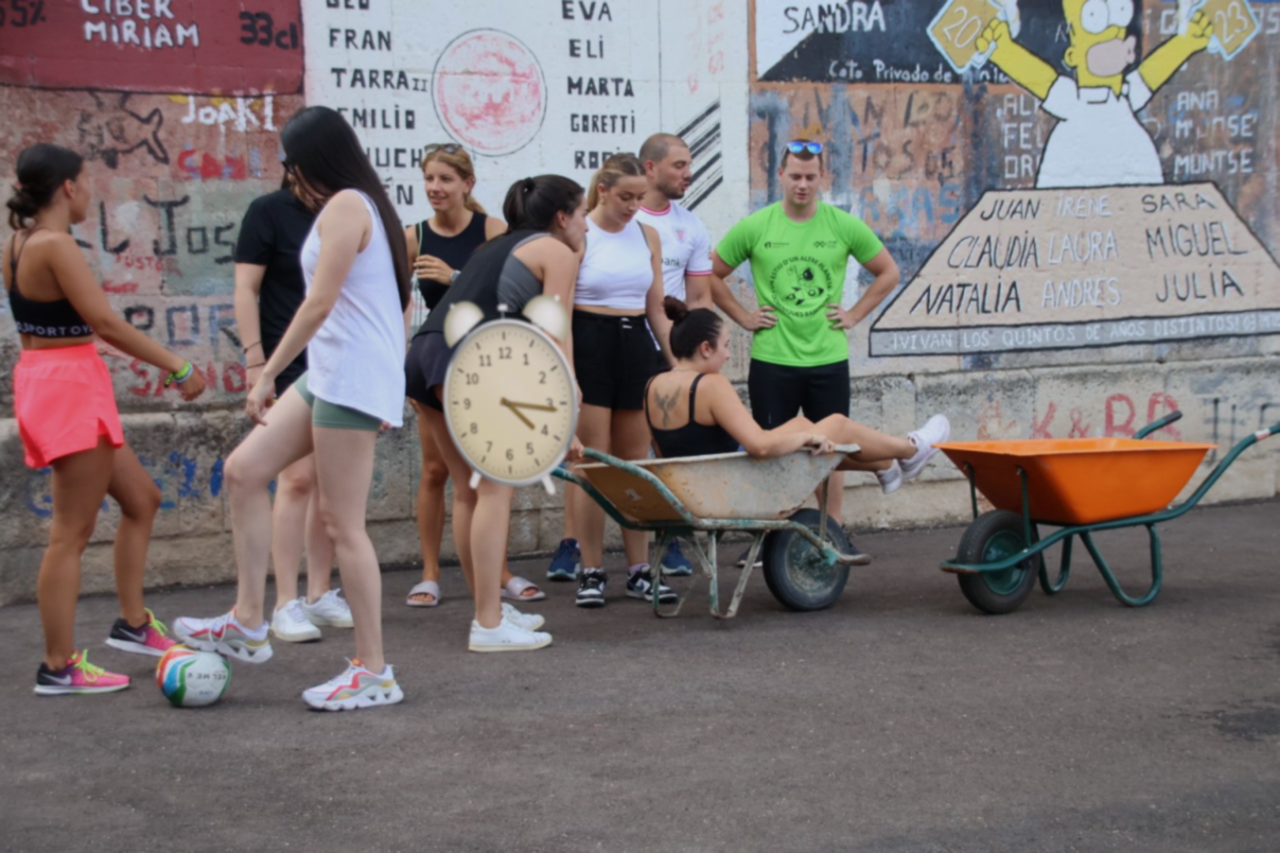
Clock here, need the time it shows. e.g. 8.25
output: 4.16
